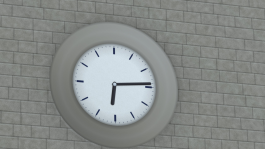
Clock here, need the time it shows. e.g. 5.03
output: 6.14
